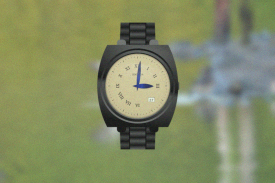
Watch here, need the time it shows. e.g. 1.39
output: 3.01
